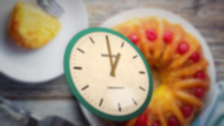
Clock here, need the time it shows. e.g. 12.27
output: 1.00
